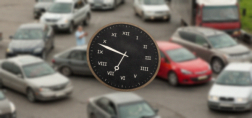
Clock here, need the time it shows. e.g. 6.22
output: 6.48
